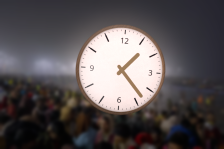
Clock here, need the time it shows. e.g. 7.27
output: 1.23
